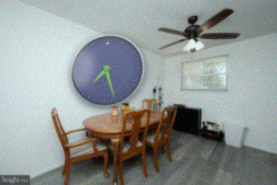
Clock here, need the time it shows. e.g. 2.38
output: 7.27
